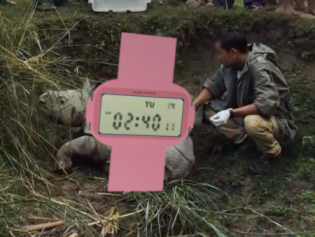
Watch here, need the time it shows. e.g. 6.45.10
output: 2.40.11
